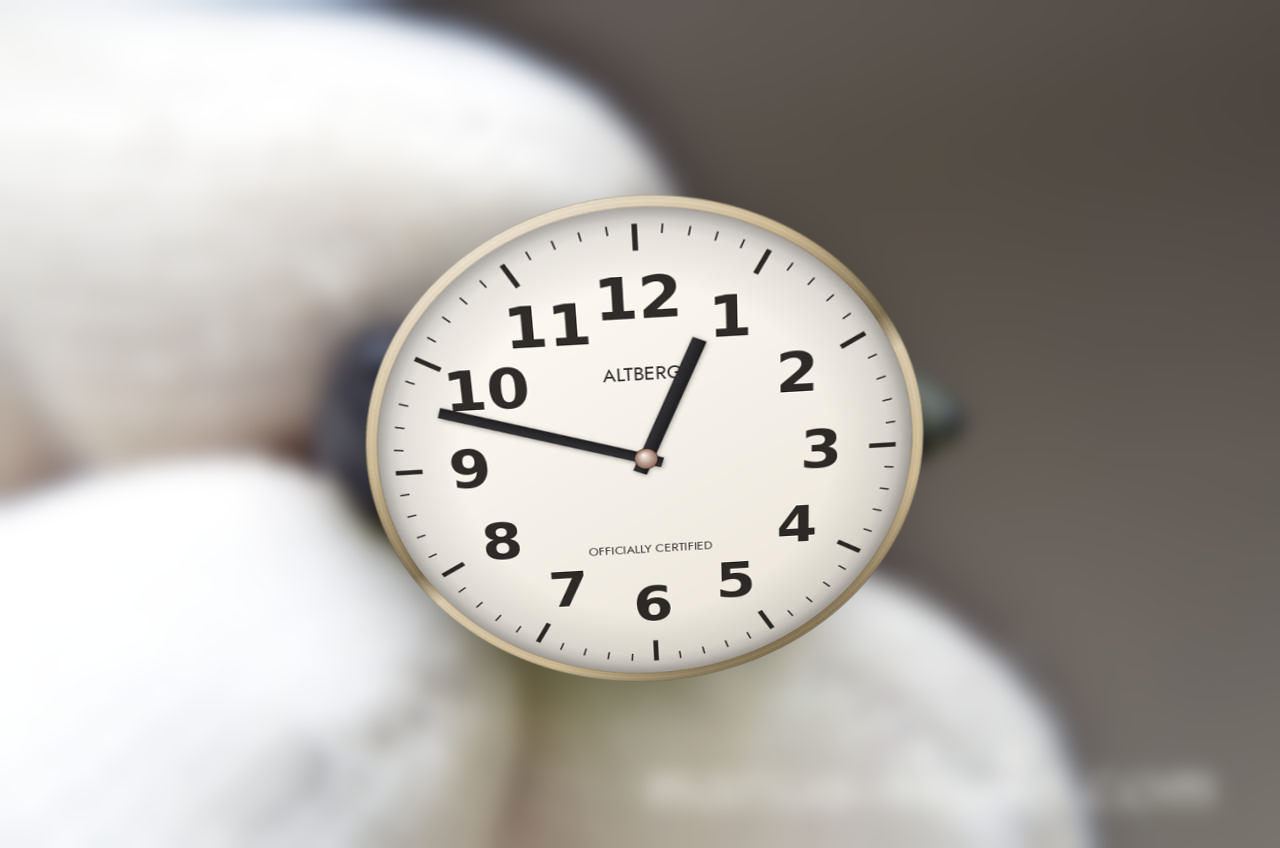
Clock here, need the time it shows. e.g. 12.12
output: 12.48
